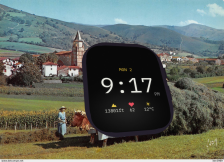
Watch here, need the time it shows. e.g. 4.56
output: 9.17
